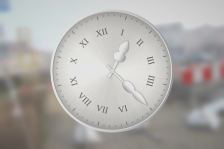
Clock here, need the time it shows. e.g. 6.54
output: 1.25
